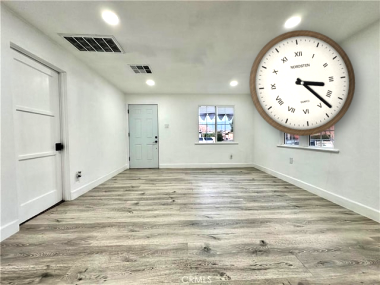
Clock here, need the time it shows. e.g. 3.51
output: 3.23
